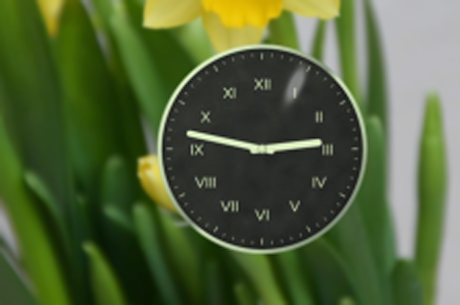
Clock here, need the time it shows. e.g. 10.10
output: 2.47
